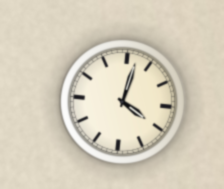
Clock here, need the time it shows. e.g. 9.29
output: 4.02
